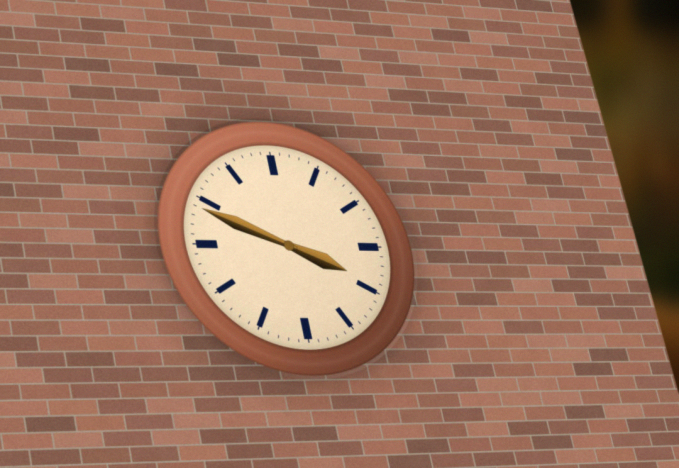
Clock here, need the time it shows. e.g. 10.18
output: 3.49
